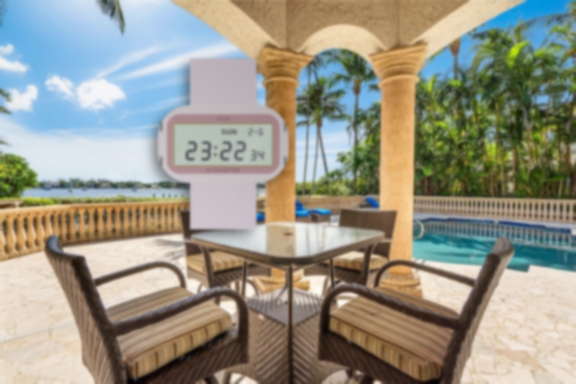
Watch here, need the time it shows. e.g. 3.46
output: 23.22
